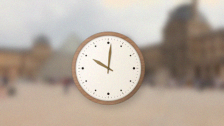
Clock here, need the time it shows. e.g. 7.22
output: 10.01
